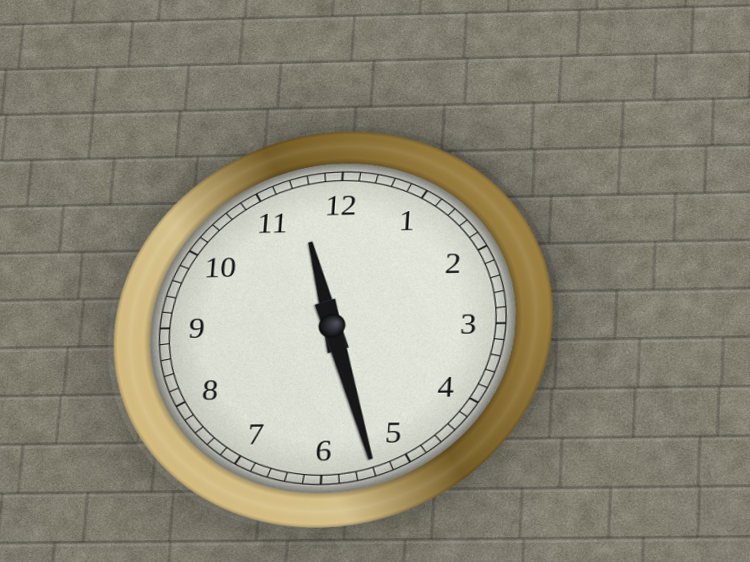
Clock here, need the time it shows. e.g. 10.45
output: 11.27
